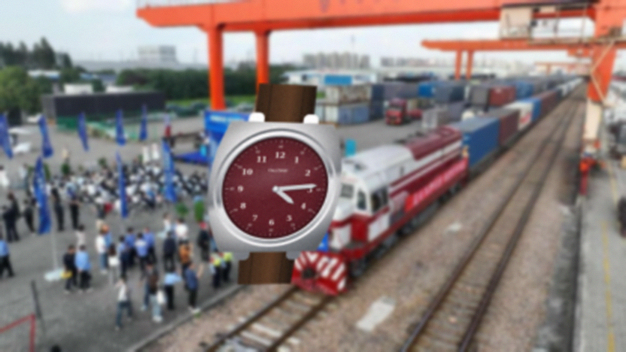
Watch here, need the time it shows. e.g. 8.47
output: 4.14
